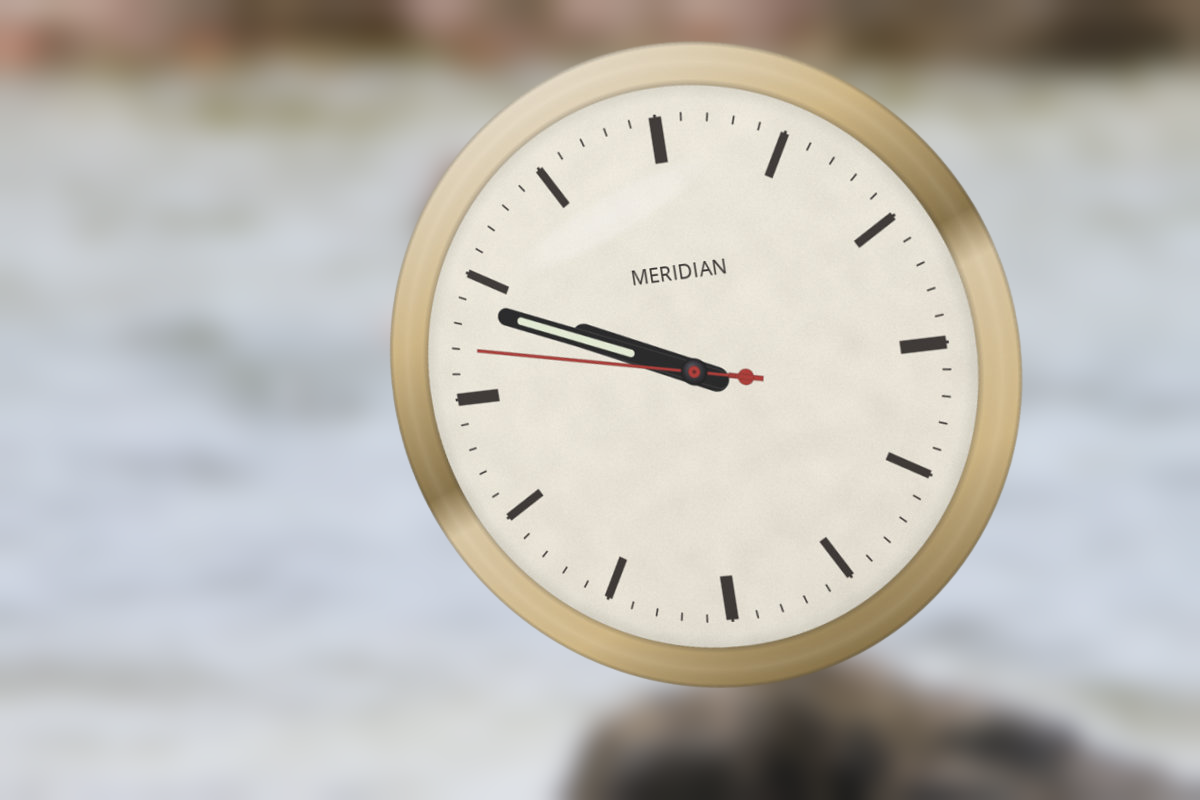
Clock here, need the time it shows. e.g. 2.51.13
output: 9.48.47
